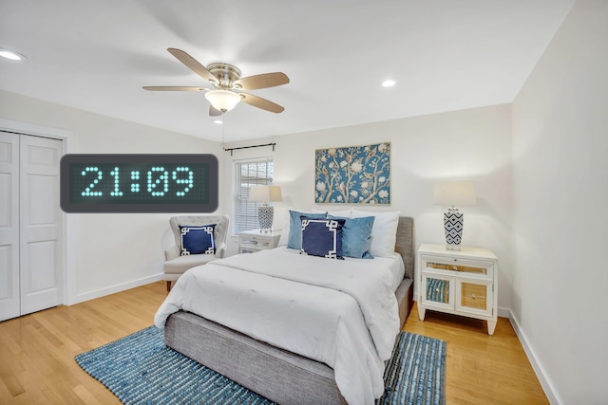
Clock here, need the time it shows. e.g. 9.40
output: 21.09
